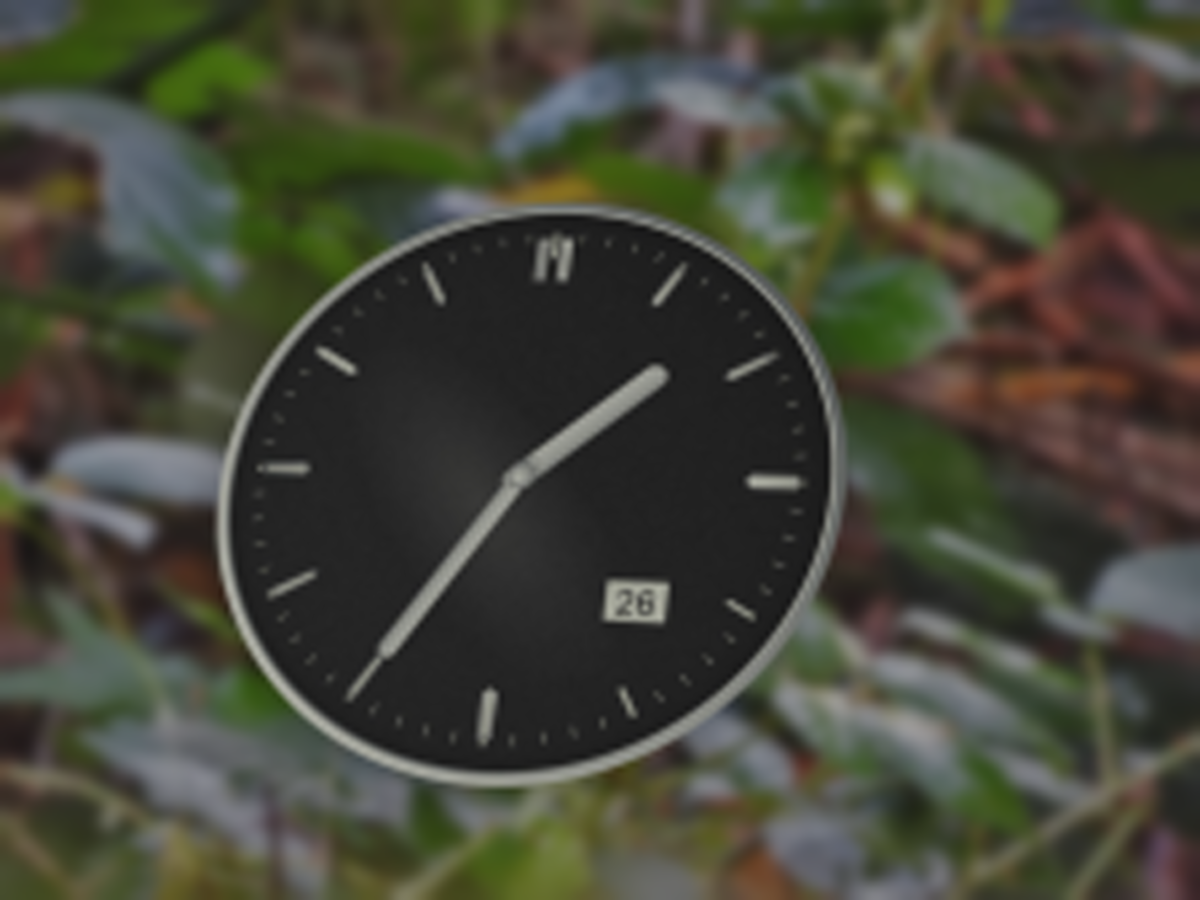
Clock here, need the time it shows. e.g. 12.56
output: 1.35
